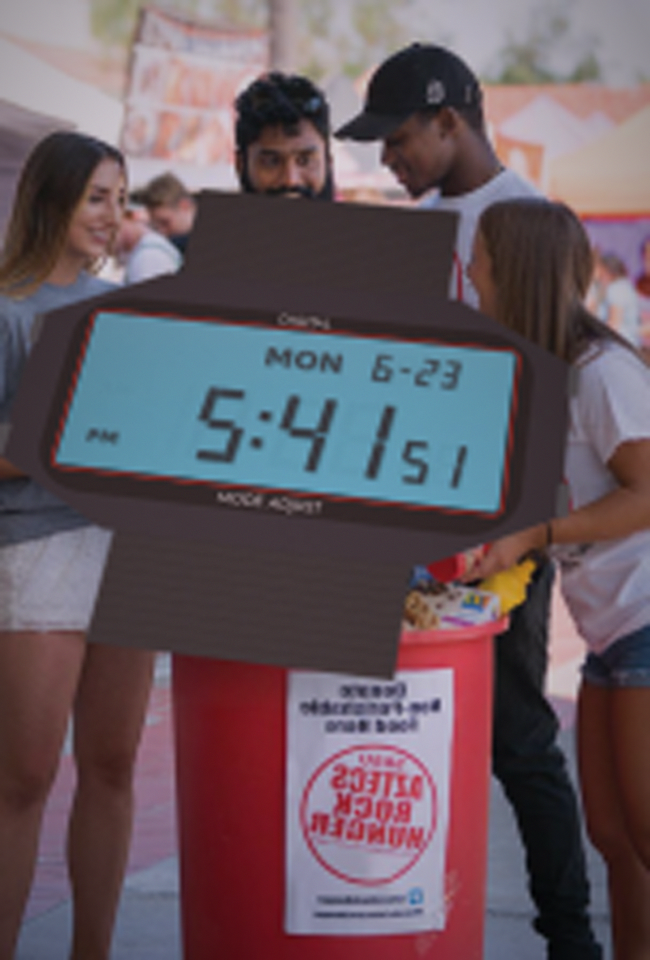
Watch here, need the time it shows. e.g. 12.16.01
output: 5.41.51
